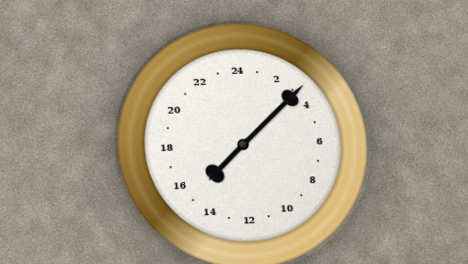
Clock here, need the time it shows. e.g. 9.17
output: 15.08
